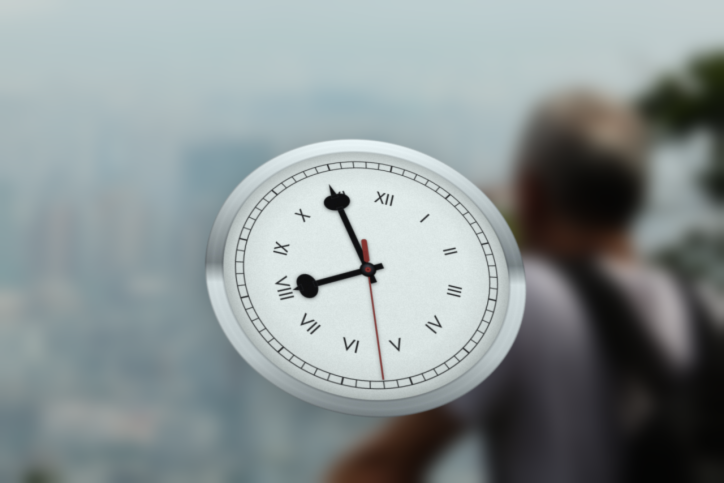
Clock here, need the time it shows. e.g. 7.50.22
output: 7.54.27
